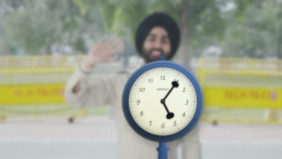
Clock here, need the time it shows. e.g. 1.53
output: 5.06
